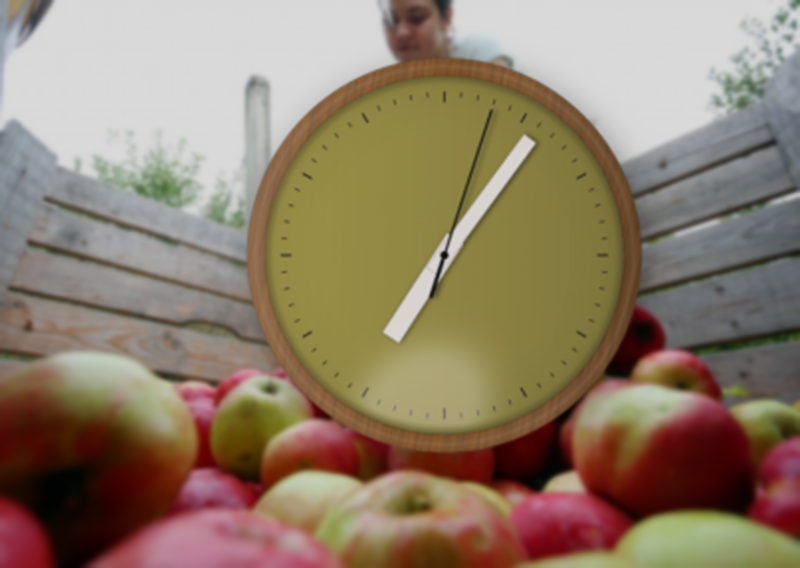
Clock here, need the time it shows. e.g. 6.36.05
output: 7.06.03
